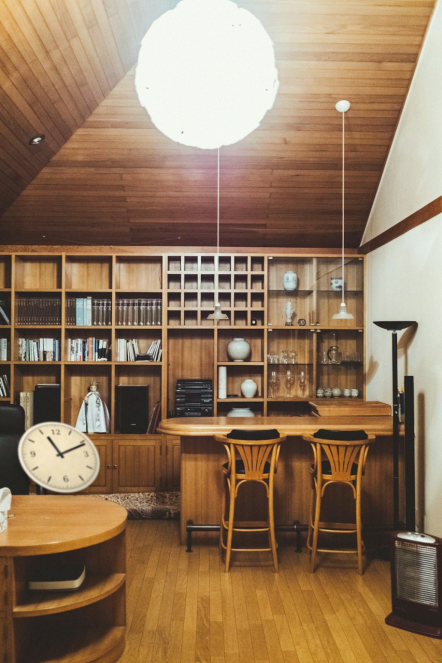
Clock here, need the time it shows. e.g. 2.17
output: 11.11
